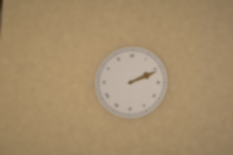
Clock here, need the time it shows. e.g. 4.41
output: 2.11
